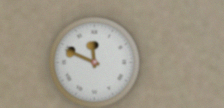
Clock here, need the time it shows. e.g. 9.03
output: 11.49
